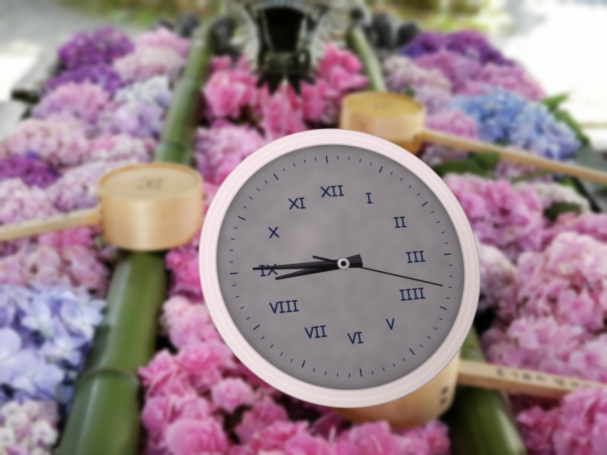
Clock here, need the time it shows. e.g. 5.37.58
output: 8.45.18
